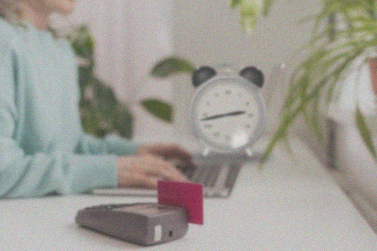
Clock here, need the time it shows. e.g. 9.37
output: 2.43
